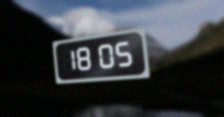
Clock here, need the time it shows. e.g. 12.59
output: 18.05
